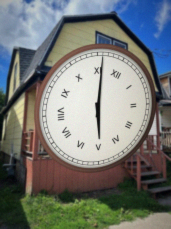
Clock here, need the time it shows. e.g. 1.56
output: 4.56
